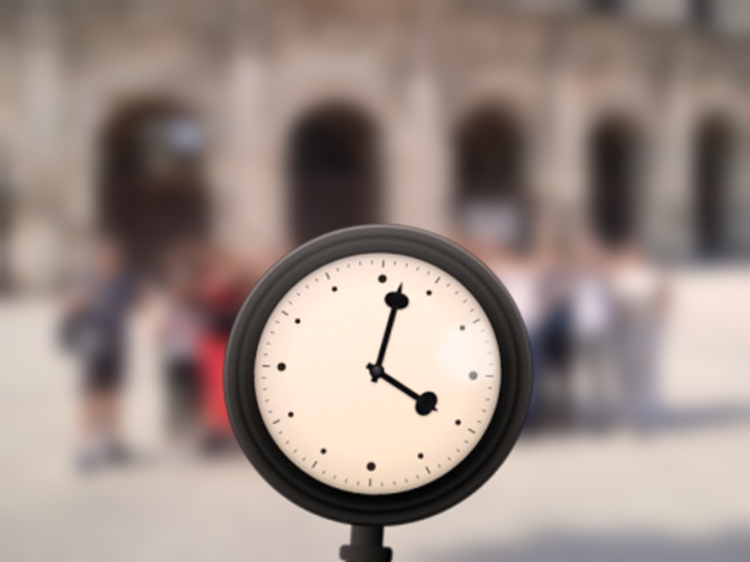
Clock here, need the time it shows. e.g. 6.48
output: 4.02
